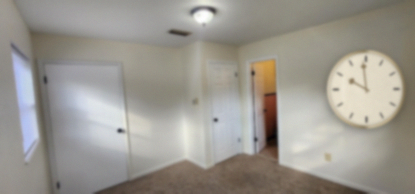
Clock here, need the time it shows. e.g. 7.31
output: 9.59
